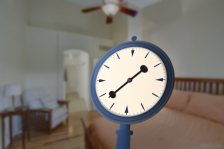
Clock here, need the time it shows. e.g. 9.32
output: 1.38
